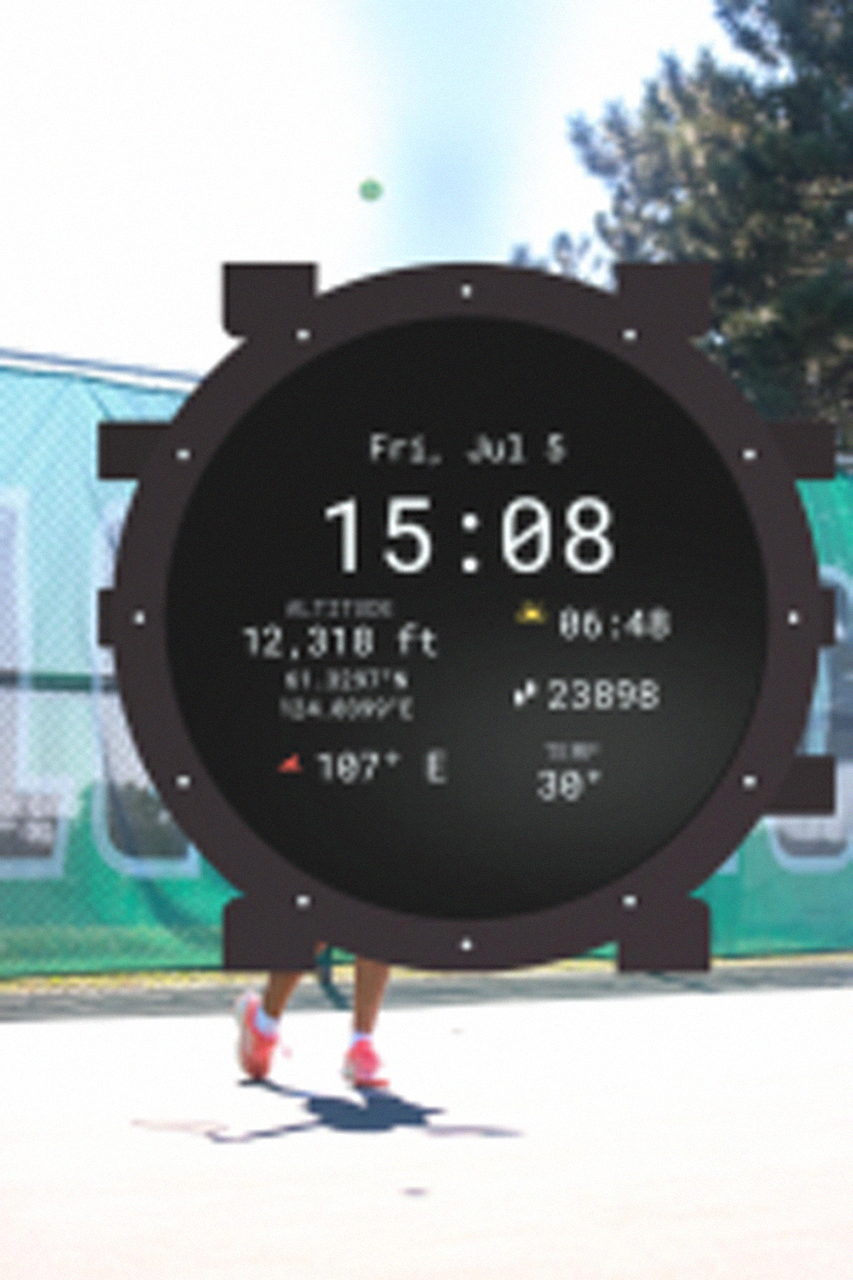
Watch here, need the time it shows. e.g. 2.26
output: 15.08
